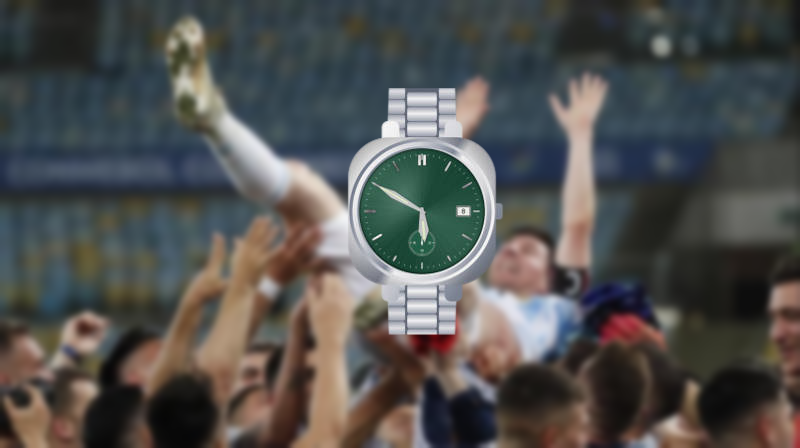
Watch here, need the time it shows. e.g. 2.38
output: 5.50
